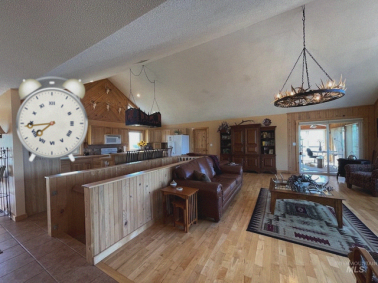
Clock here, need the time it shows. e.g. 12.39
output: 7.44
